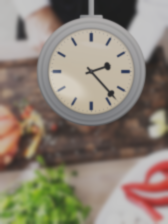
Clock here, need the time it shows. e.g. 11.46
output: 2.23
